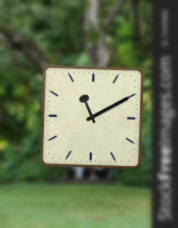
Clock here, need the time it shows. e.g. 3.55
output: 11.10
